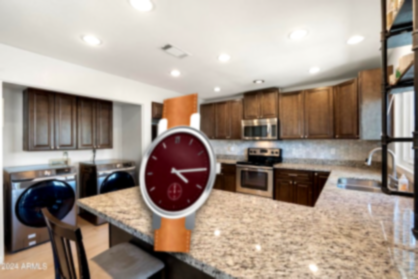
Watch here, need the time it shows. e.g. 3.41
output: 4.15
